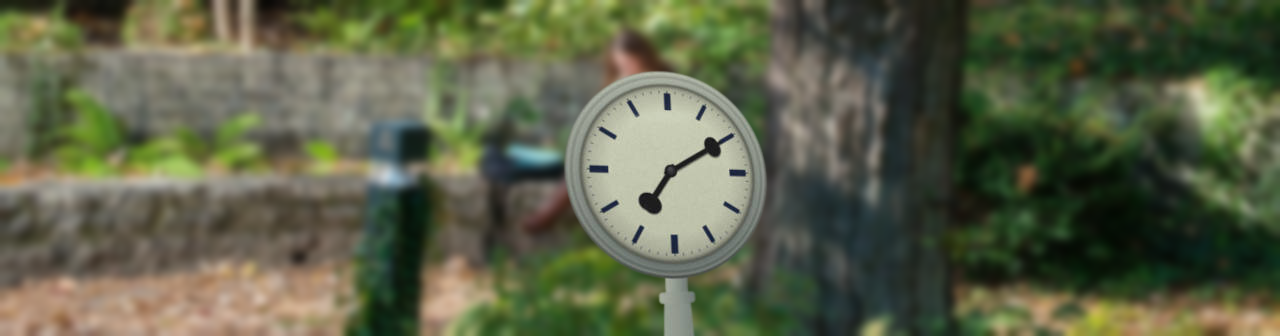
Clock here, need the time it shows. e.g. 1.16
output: 7.10
